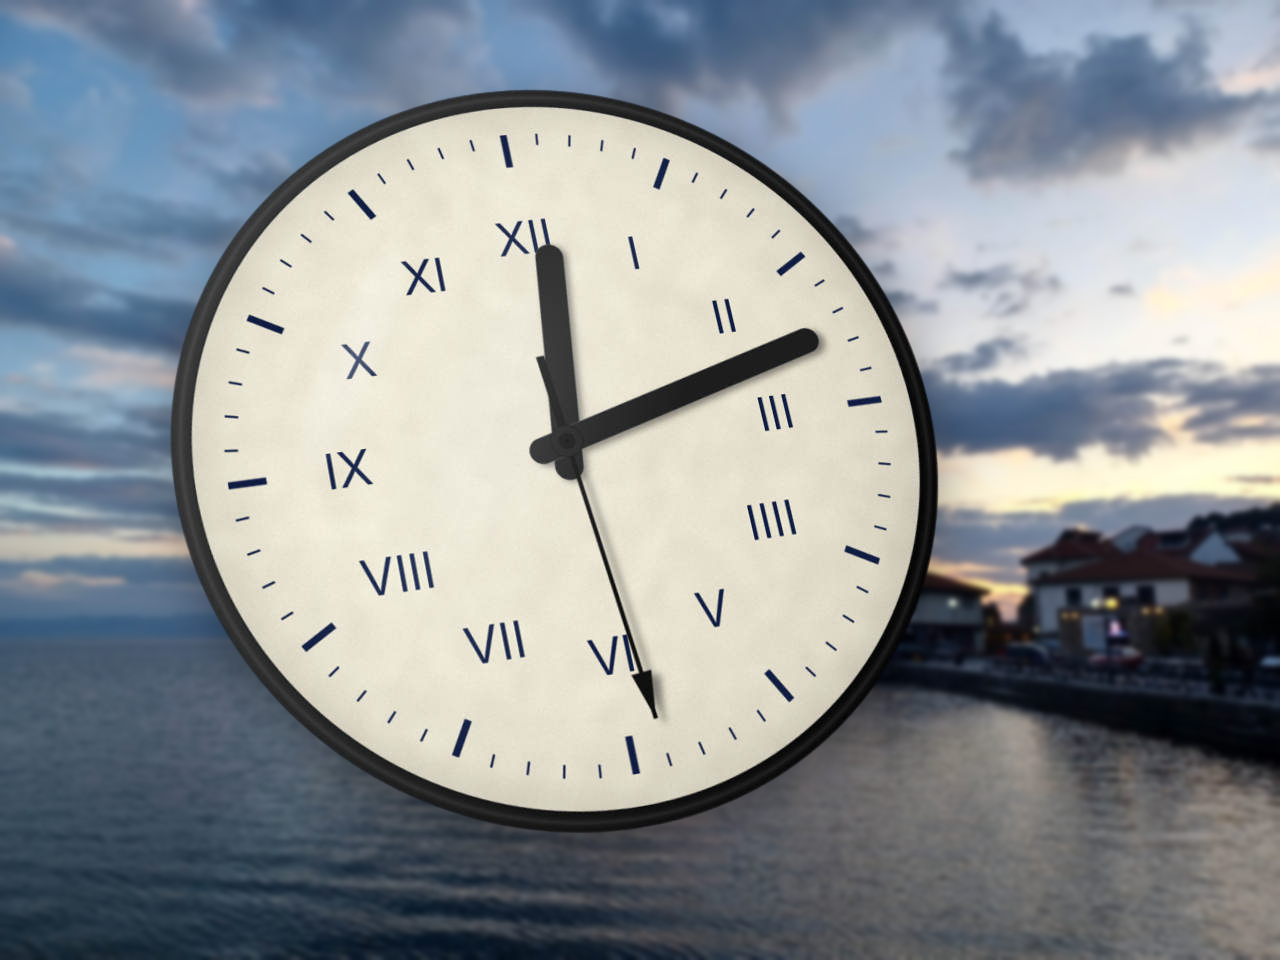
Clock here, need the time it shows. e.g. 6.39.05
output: 12.12.29
